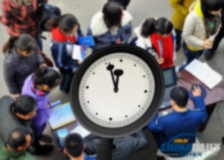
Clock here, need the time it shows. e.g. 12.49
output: 11.56
